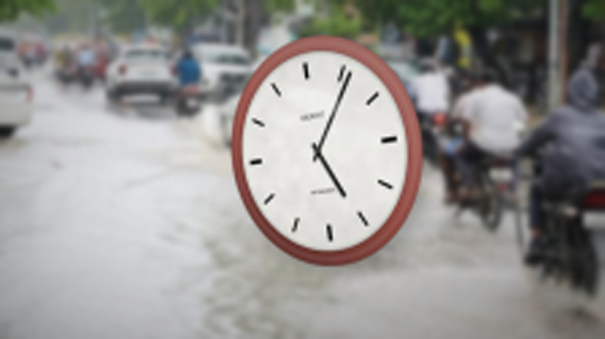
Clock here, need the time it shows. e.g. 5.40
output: 5.06
